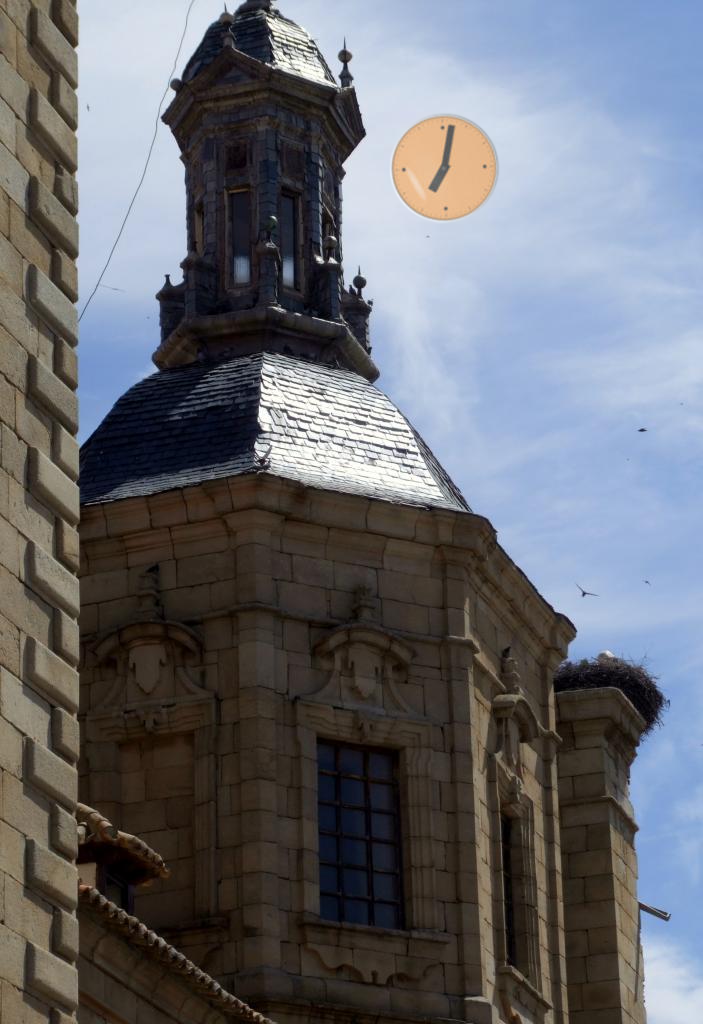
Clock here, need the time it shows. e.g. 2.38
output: 7.02
